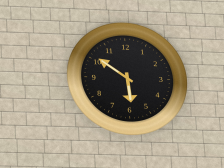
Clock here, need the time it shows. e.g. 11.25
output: 5.51
